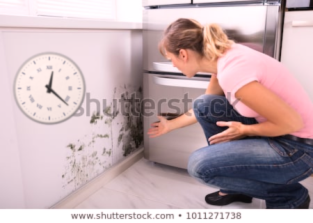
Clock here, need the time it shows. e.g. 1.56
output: 12.22
